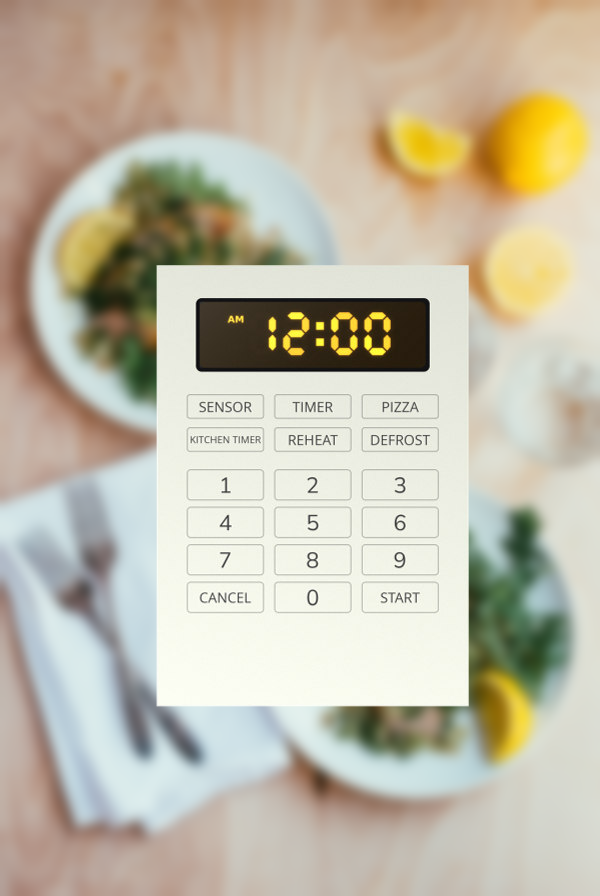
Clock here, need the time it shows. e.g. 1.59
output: 12.00
